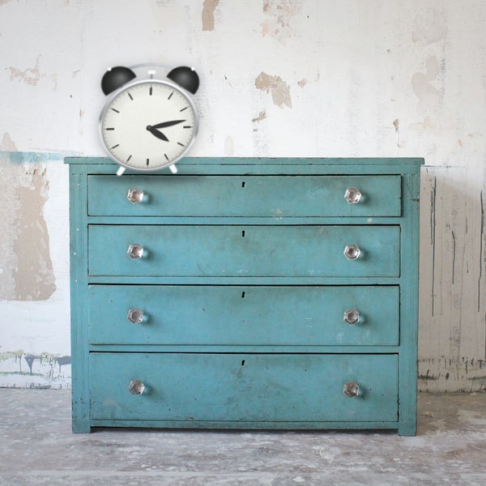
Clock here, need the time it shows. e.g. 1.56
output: 4.13
